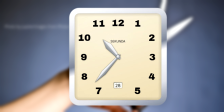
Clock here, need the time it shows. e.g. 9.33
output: 10.37
